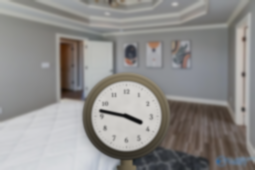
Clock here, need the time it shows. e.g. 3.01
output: 3.47
